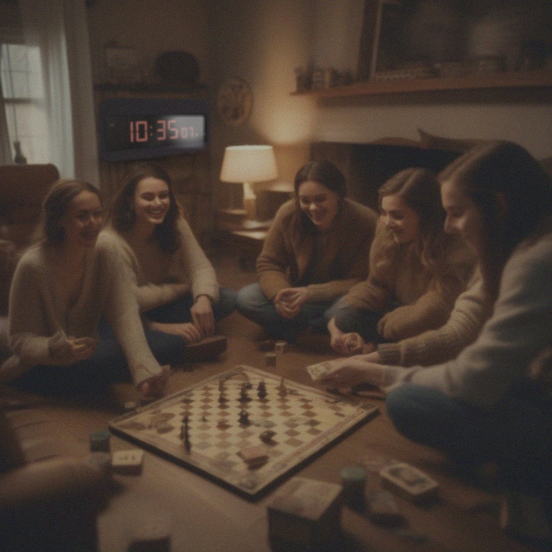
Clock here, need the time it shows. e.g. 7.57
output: 10.35
